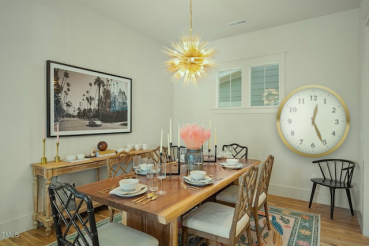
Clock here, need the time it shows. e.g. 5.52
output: 12.26
